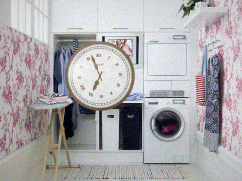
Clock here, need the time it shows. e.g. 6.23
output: 6.57
